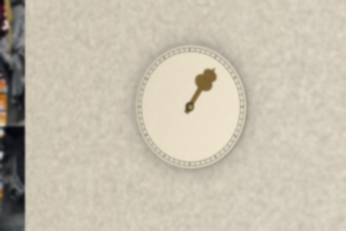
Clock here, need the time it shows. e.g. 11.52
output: 1.06
